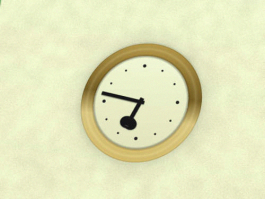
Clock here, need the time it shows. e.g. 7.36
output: 6.47
